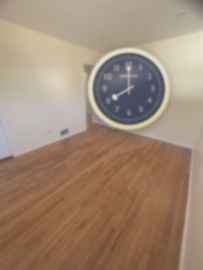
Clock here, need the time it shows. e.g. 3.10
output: 8.00
